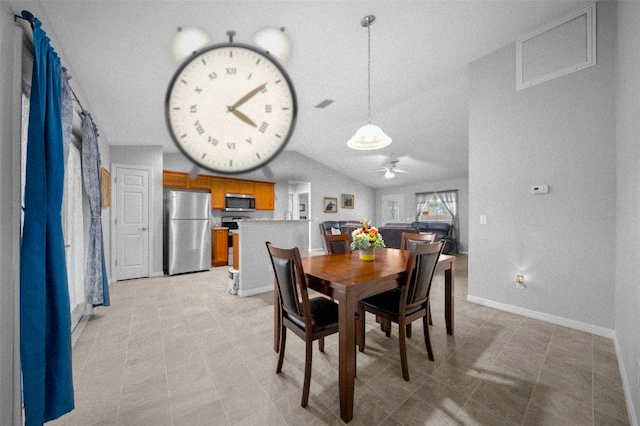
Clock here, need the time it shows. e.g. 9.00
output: 4.09
